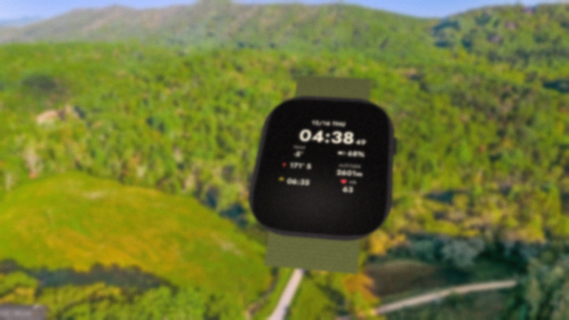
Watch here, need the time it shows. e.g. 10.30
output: 4.38
